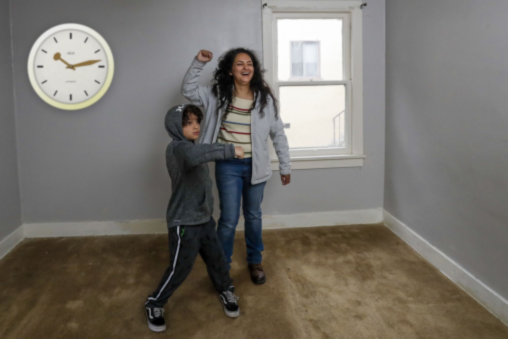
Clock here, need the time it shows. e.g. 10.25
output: 10.13
